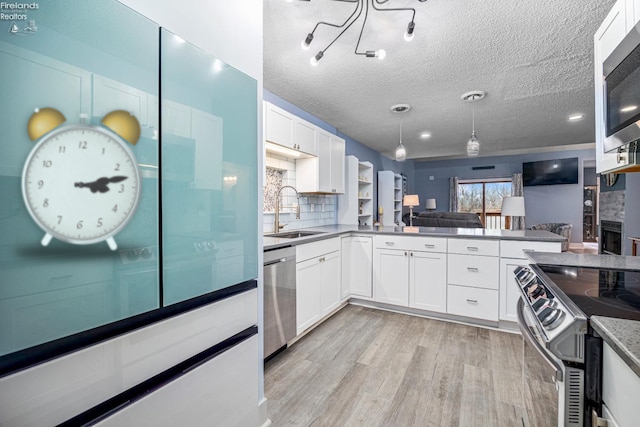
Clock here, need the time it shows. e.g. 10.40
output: 3.13
